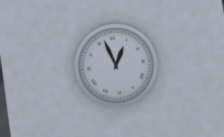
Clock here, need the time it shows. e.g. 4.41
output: 12.57
